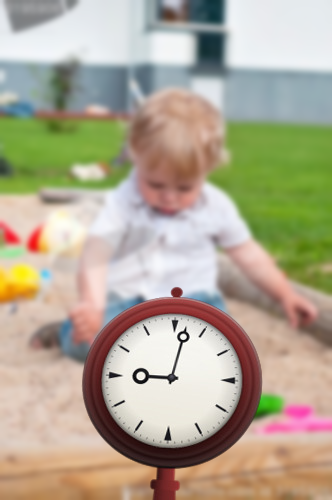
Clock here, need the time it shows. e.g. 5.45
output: 9.02
